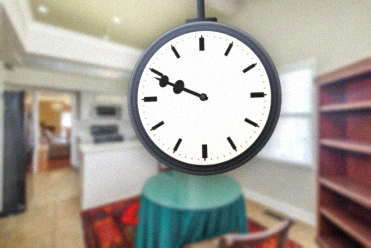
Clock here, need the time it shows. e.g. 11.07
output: 9.49
